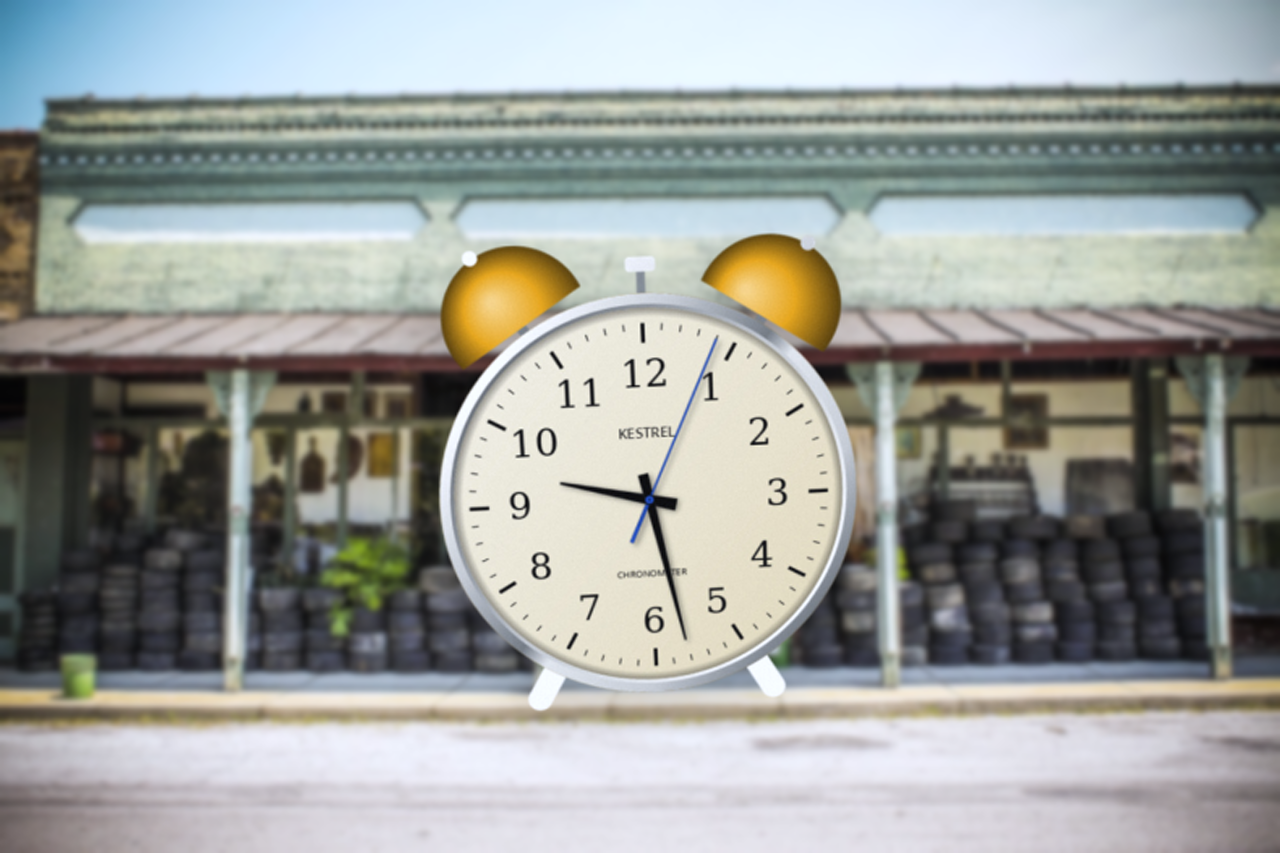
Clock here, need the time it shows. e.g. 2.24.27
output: 9.28.04
